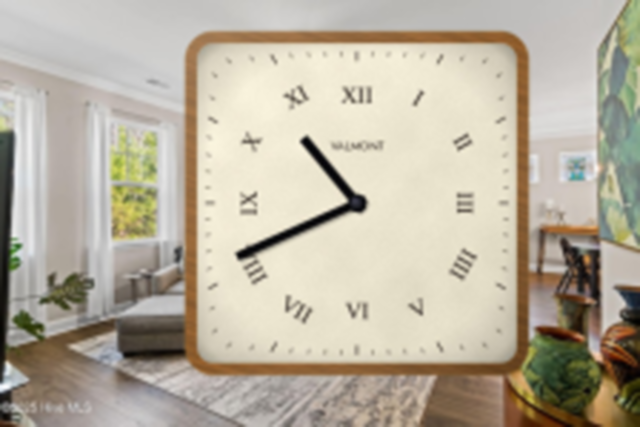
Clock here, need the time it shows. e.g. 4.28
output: 10.41
